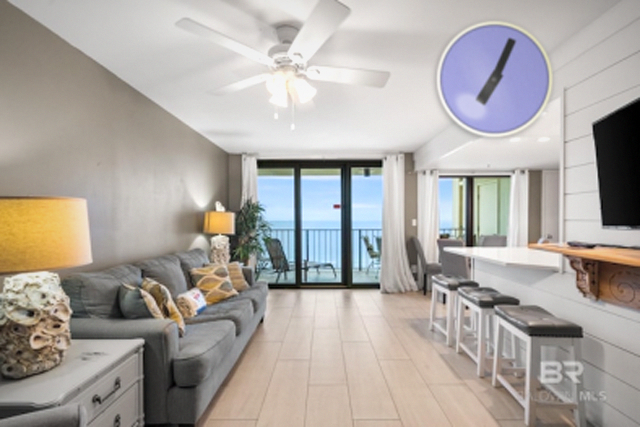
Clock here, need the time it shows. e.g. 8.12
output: 7.04
